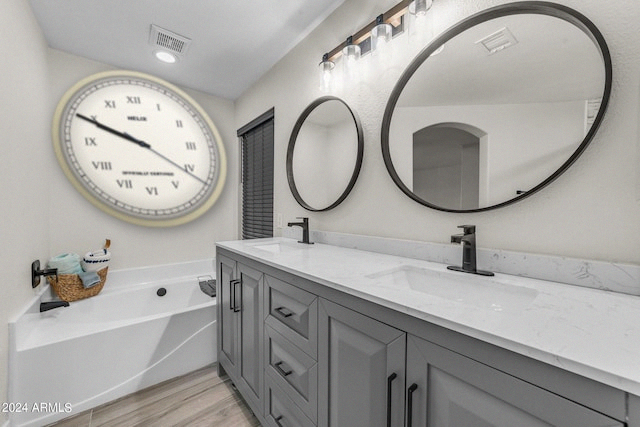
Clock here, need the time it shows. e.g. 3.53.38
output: 9.49.21
